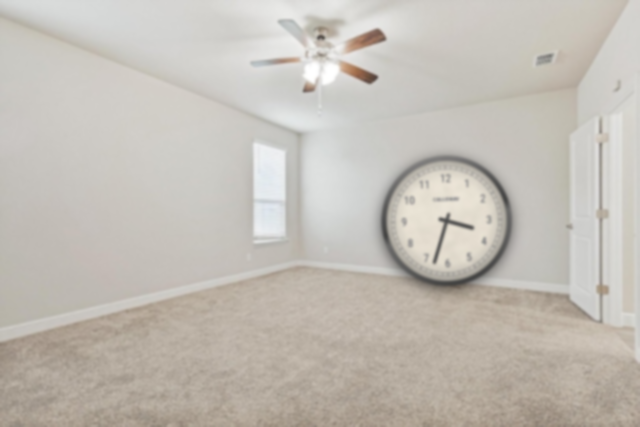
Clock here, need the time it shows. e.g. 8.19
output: 3.33
